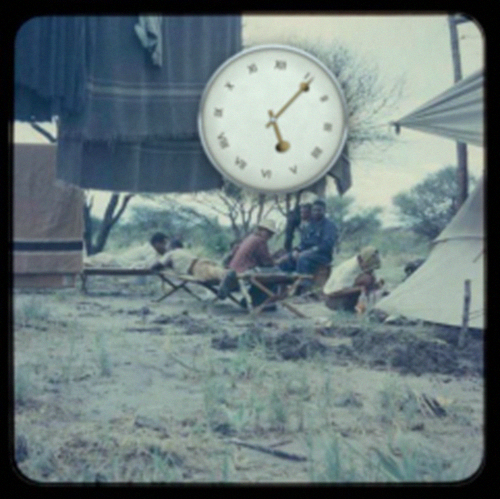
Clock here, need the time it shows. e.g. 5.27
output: 5.06
